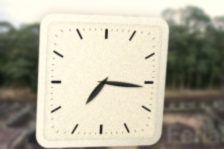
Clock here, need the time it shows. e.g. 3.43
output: 7.16
